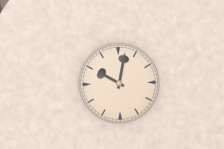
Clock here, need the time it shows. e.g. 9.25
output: 10.02
